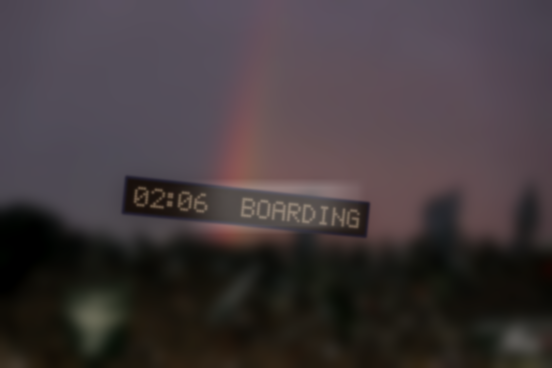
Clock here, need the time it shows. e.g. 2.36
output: 2.06
